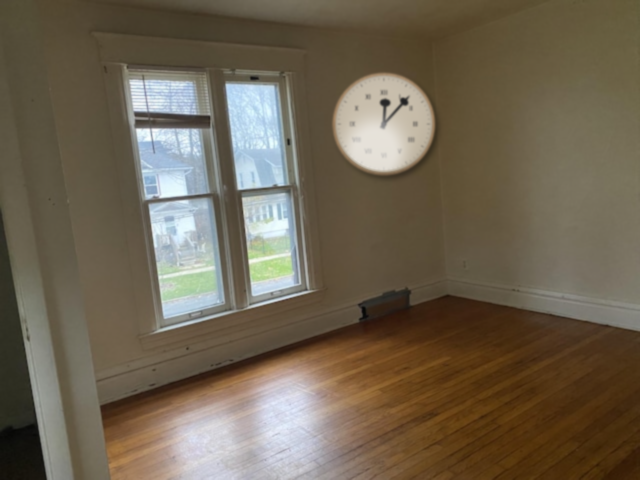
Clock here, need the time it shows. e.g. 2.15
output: 12.07
